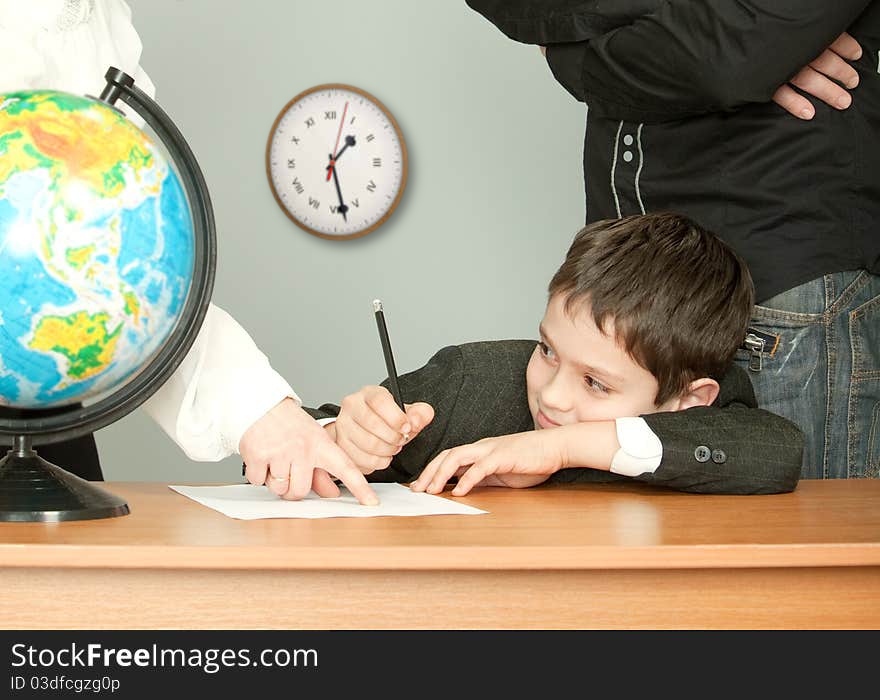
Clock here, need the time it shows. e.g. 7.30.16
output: 1.28.03
